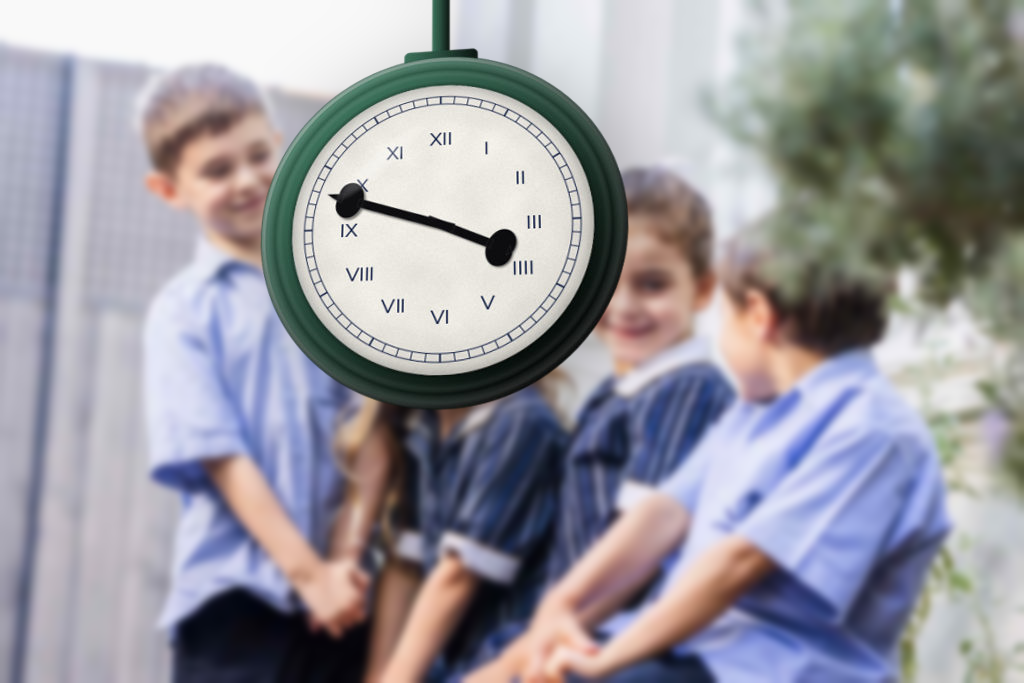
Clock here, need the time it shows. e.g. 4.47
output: 3.48
